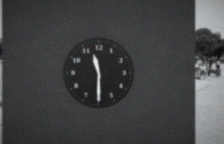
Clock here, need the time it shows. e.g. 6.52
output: 11.30
